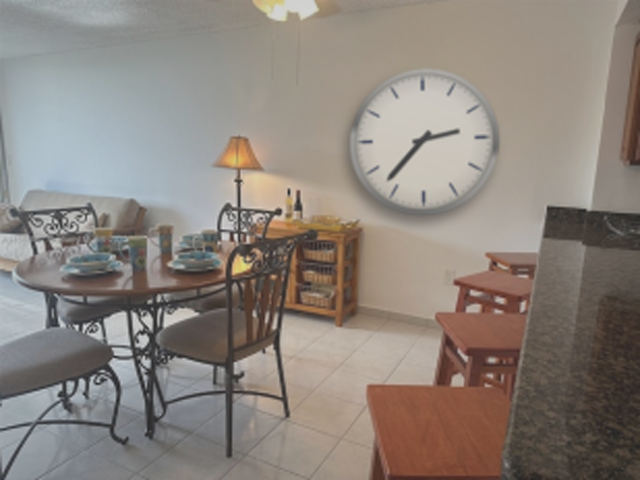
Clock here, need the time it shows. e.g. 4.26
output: 2.37
